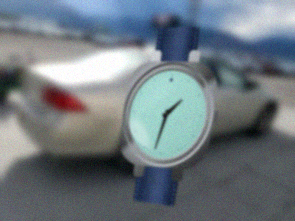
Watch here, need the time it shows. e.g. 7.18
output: 1.32
